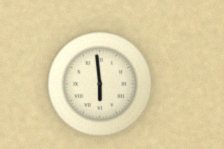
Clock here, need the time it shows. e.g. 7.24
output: 5.59
